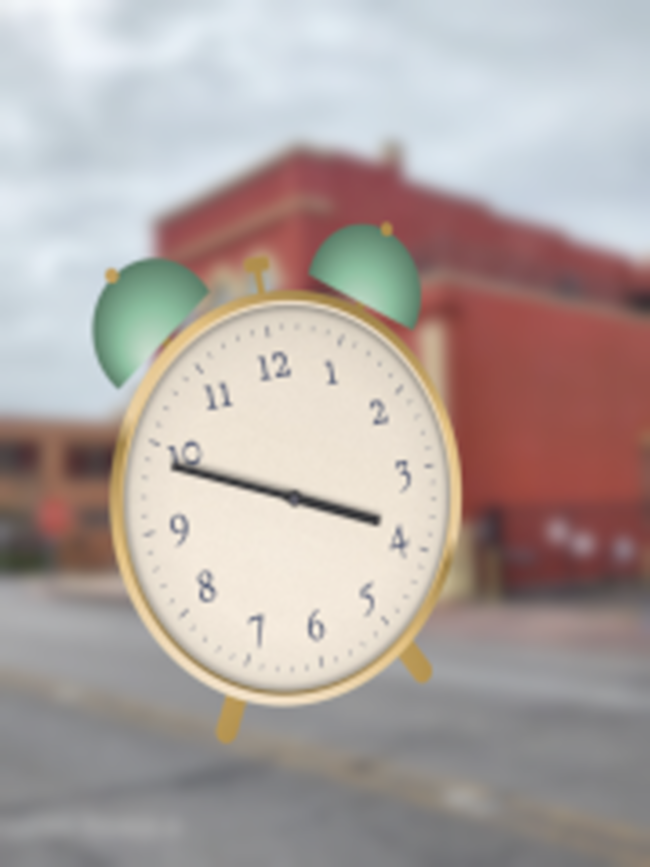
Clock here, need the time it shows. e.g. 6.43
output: 3.49
